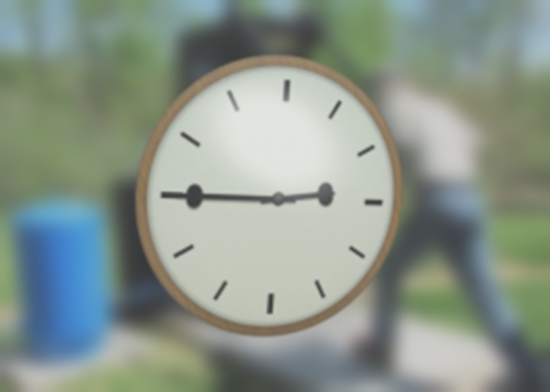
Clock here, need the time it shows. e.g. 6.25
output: 2.45
